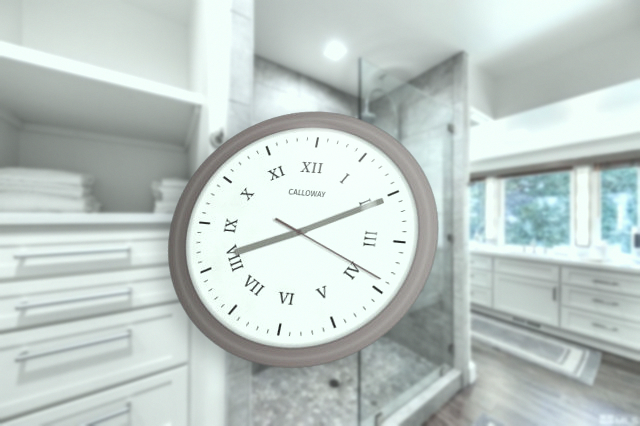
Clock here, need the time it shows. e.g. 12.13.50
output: 8.10.19
